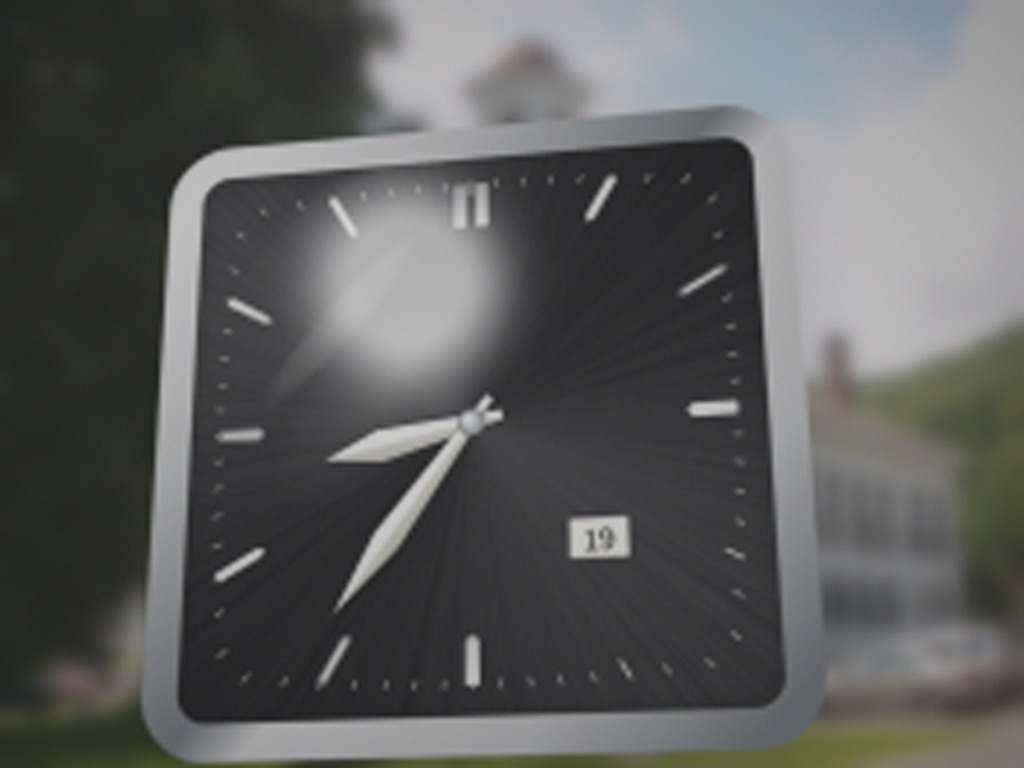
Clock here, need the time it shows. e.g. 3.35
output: 8.36
